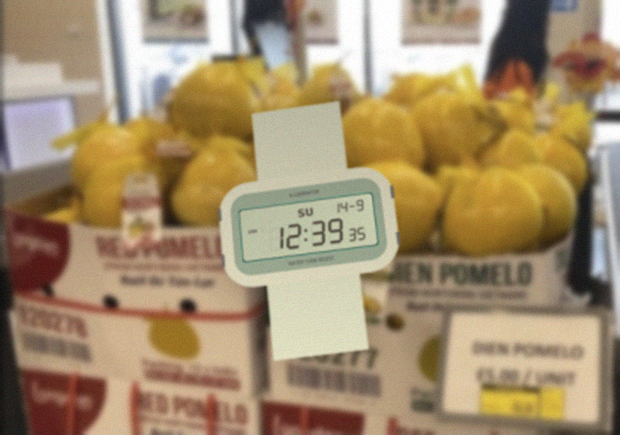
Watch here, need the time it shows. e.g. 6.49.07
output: 12.39.35
